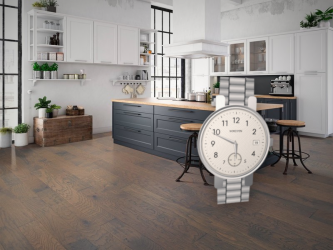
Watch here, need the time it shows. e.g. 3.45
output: 5.49
